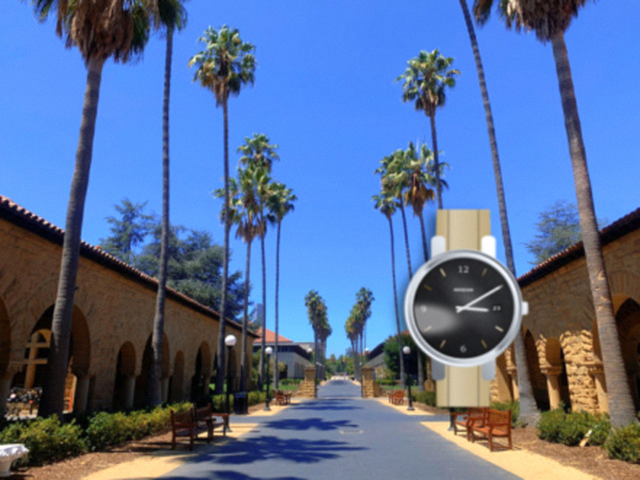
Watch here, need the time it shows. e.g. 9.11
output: 3.10
